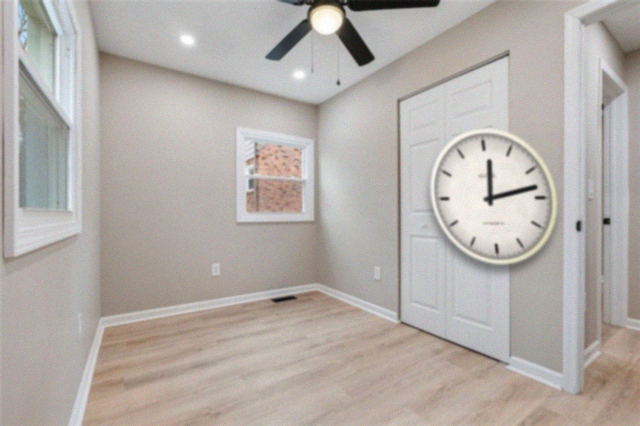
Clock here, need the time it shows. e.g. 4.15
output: 12.13
